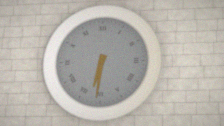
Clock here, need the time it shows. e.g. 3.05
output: 6.31
